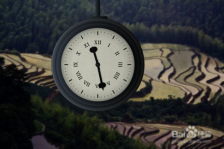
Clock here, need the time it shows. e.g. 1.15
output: 11.28
